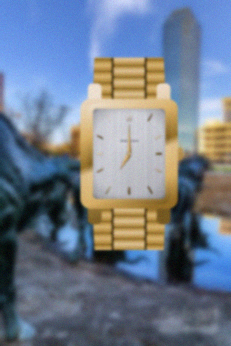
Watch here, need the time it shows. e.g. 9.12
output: 7.00
